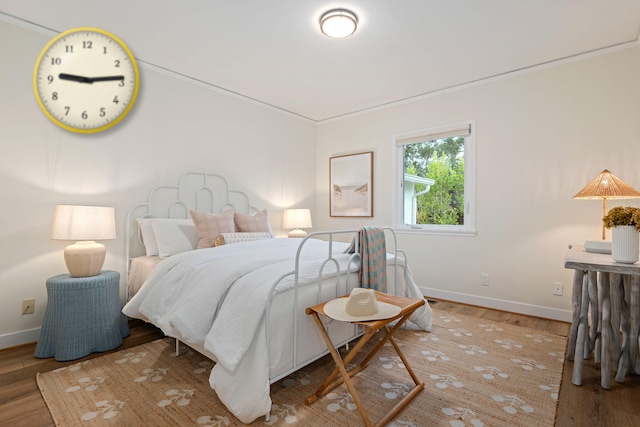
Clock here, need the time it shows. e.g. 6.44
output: 9.14
